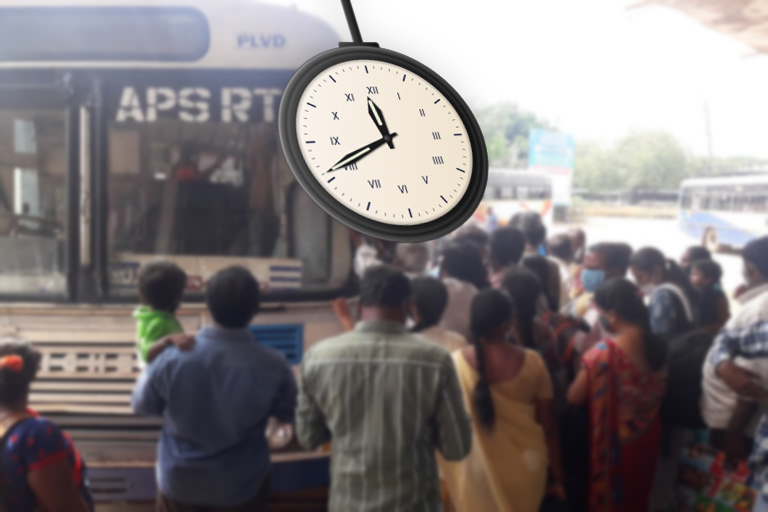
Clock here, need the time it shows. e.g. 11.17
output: 11.41
